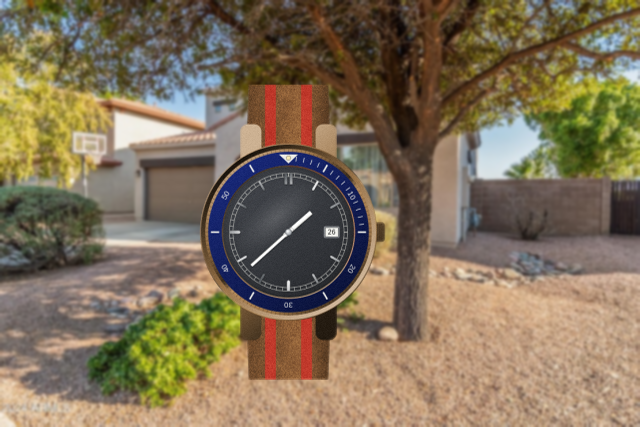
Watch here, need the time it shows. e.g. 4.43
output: 1.38
